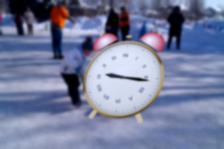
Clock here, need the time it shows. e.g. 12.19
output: 9.16
